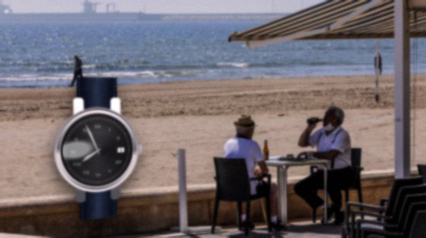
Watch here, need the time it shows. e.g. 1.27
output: 7.56
